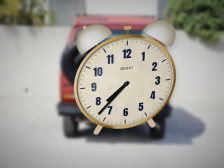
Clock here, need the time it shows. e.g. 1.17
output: 7.37
